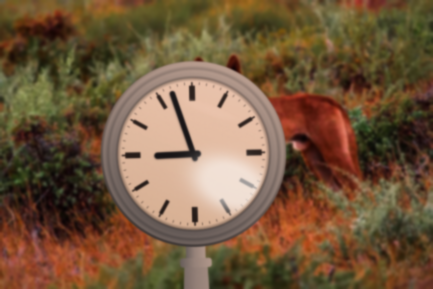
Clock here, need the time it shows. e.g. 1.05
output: 8.57
